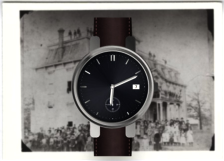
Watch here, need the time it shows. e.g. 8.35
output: 6.11
